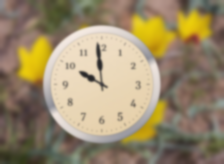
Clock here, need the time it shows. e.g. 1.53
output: 9.59
